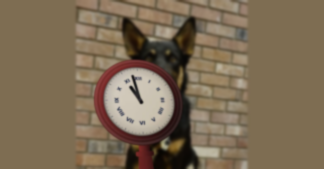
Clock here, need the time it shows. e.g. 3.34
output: 10.58
